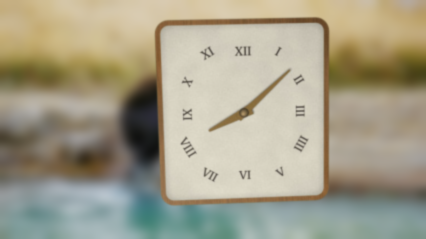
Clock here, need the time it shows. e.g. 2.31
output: 8.08
